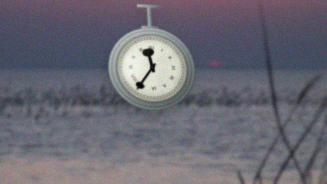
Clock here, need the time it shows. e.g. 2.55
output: 11.36
